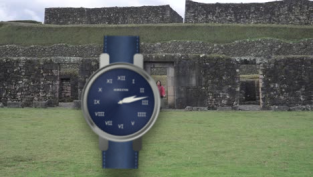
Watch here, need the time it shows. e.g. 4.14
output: 2.13
